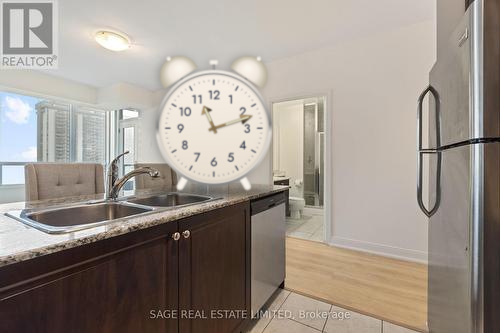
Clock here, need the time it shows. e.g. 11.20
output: 11.12
